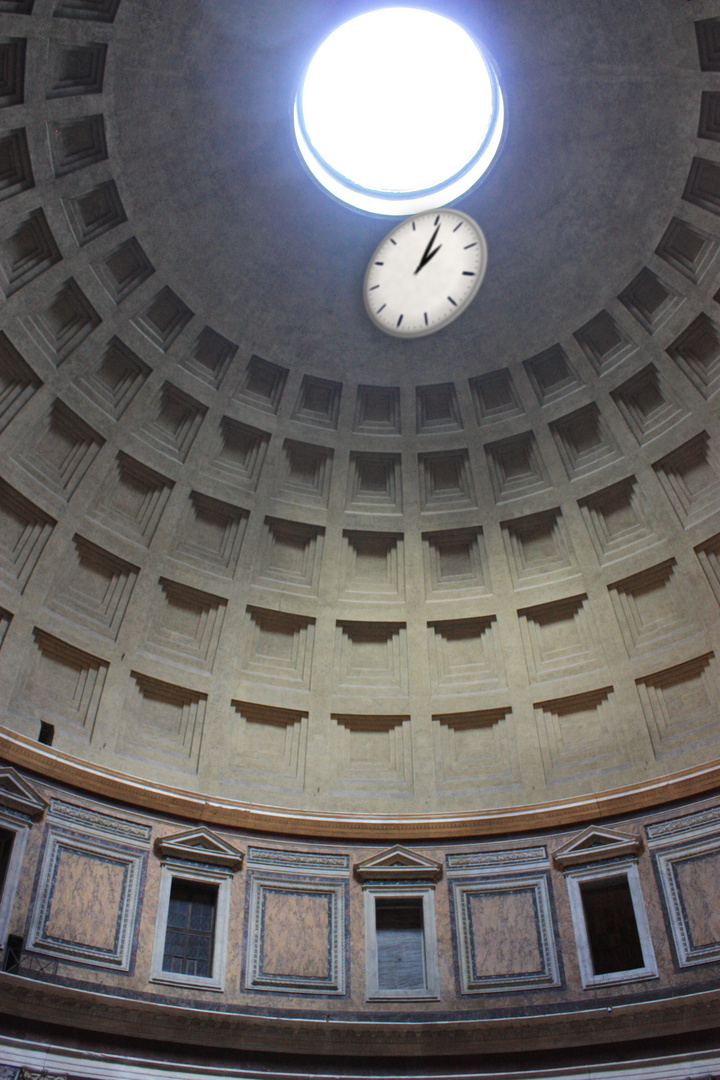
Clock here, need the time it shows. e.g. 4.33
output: 1.01
